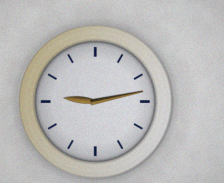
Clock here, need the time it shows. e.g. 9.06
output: 9.13
